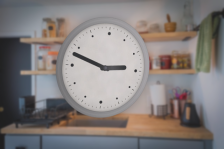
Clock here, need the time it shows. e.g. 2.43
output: 2.48
